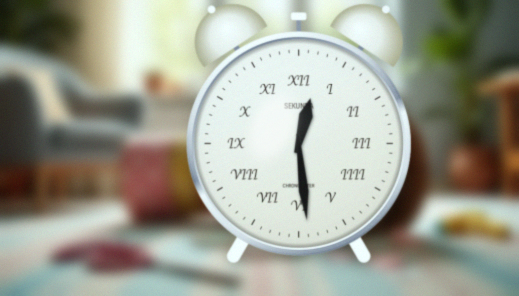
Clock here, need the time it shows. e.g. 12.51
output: 12.29
